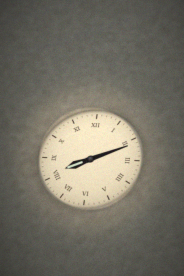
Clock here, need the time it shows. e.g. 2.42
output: 8.11
